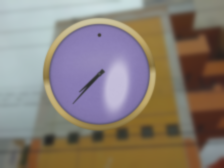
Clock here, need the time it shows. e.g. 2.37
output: 7.37
